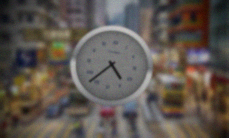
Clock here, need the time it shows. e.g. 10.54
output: 4.37
